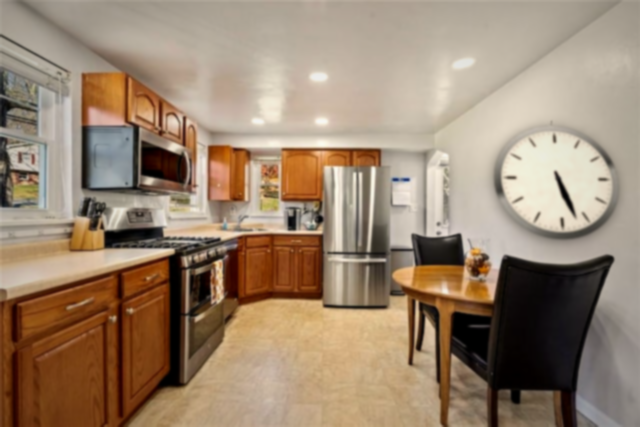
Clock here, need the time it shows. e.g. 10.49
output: 5.27
